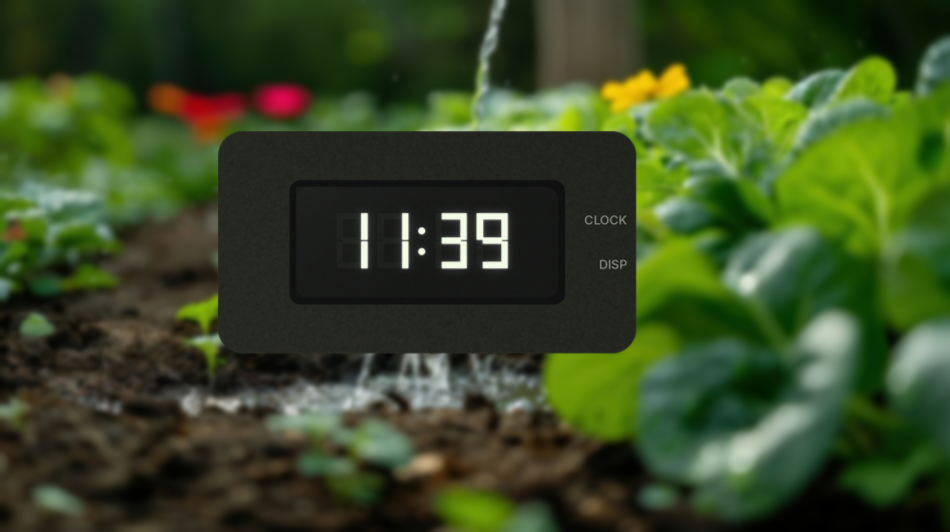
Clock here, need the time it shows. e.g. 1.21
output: 11.39
